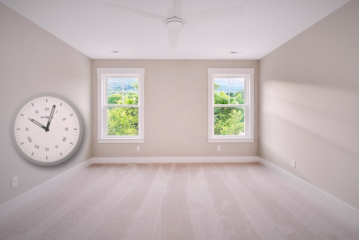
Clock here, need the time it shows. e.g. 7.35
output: 10.03
